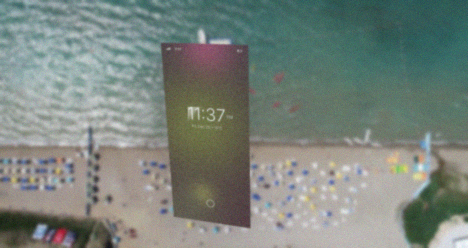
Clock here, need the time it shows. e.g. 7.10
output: 11.37
